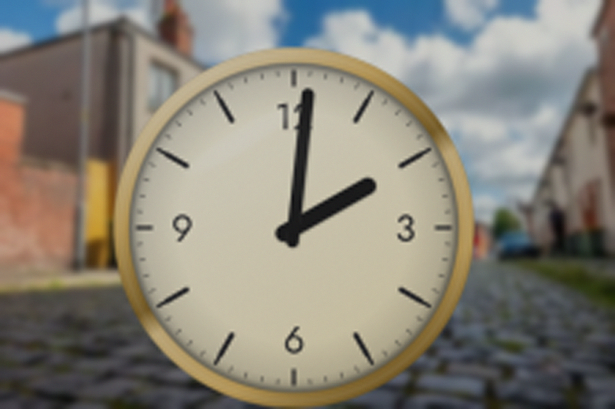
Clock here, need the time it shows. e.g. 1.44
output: 2.01
